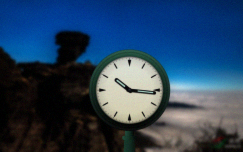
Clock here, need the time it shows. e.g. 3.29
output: 10.16
